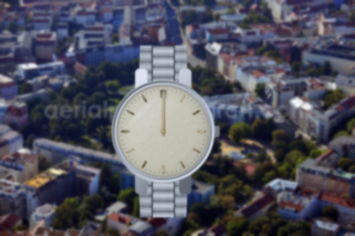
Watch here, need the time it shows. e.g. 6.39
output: 12.00
